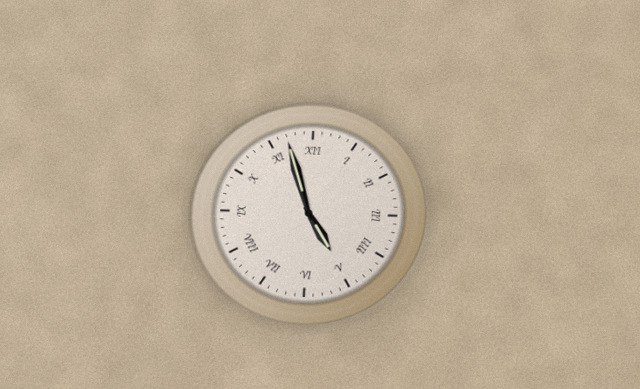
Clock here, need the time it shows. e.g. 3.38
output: 4.57
